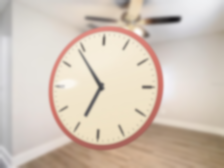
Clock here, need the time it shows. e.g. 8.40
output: 6.54
